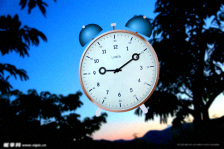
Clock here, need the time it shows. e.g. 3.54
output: 9.10
